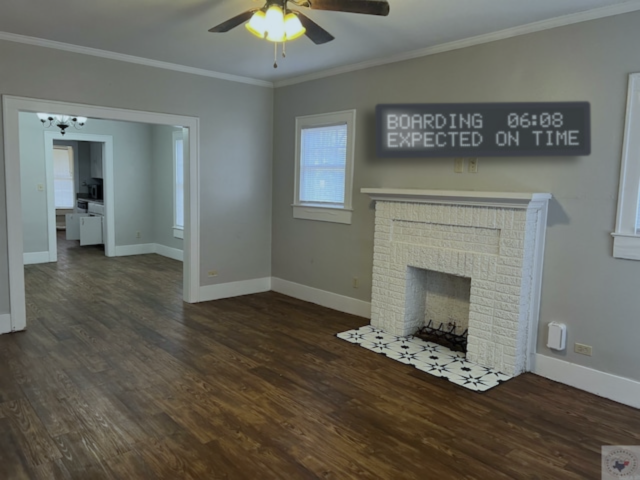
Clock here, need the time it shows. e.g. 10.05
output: 6.08
